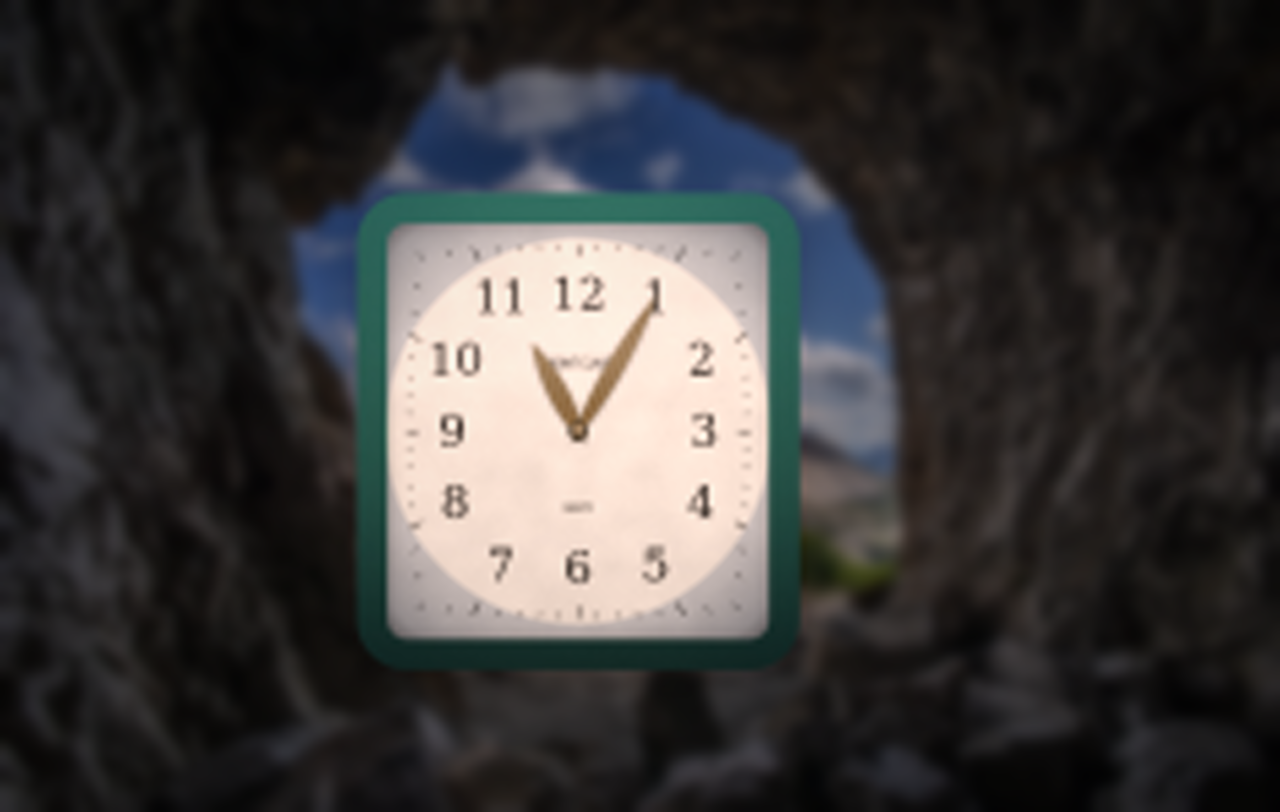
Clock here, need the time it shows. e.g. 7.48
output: 11.05
